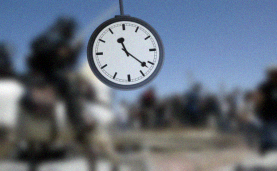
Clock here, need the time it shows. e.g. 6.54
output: 11.22
